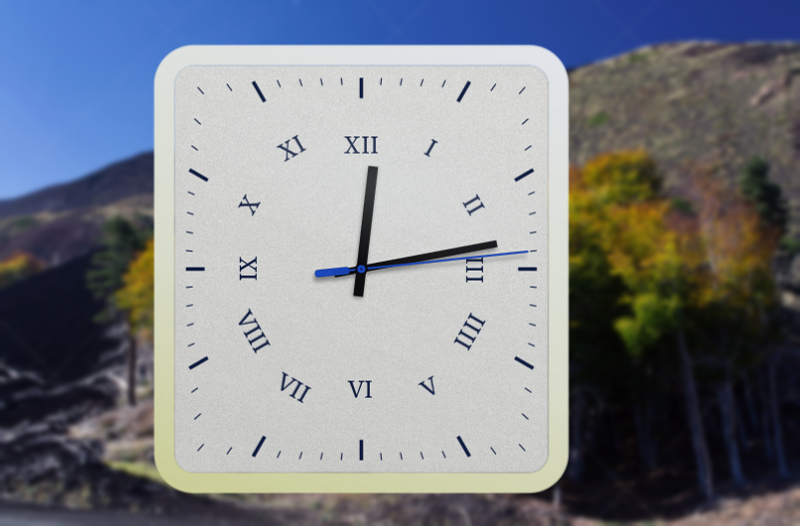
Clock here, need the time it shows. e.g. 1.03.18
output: 12.13.14
